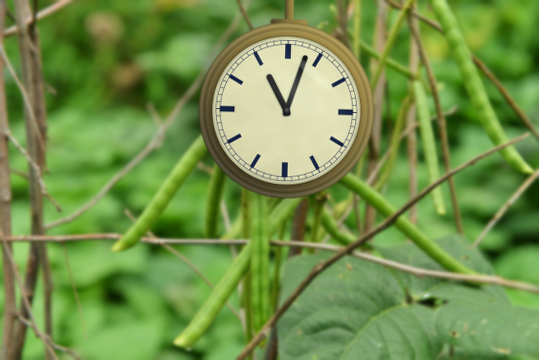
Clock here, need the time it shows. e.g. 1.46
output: 11.03
